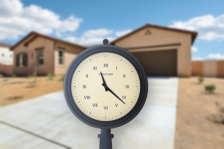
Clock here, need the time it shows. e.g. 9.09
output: 11.22
